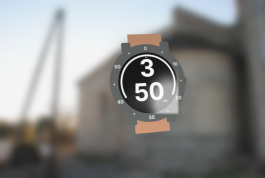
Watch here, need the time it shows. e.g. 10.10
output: 3.50
